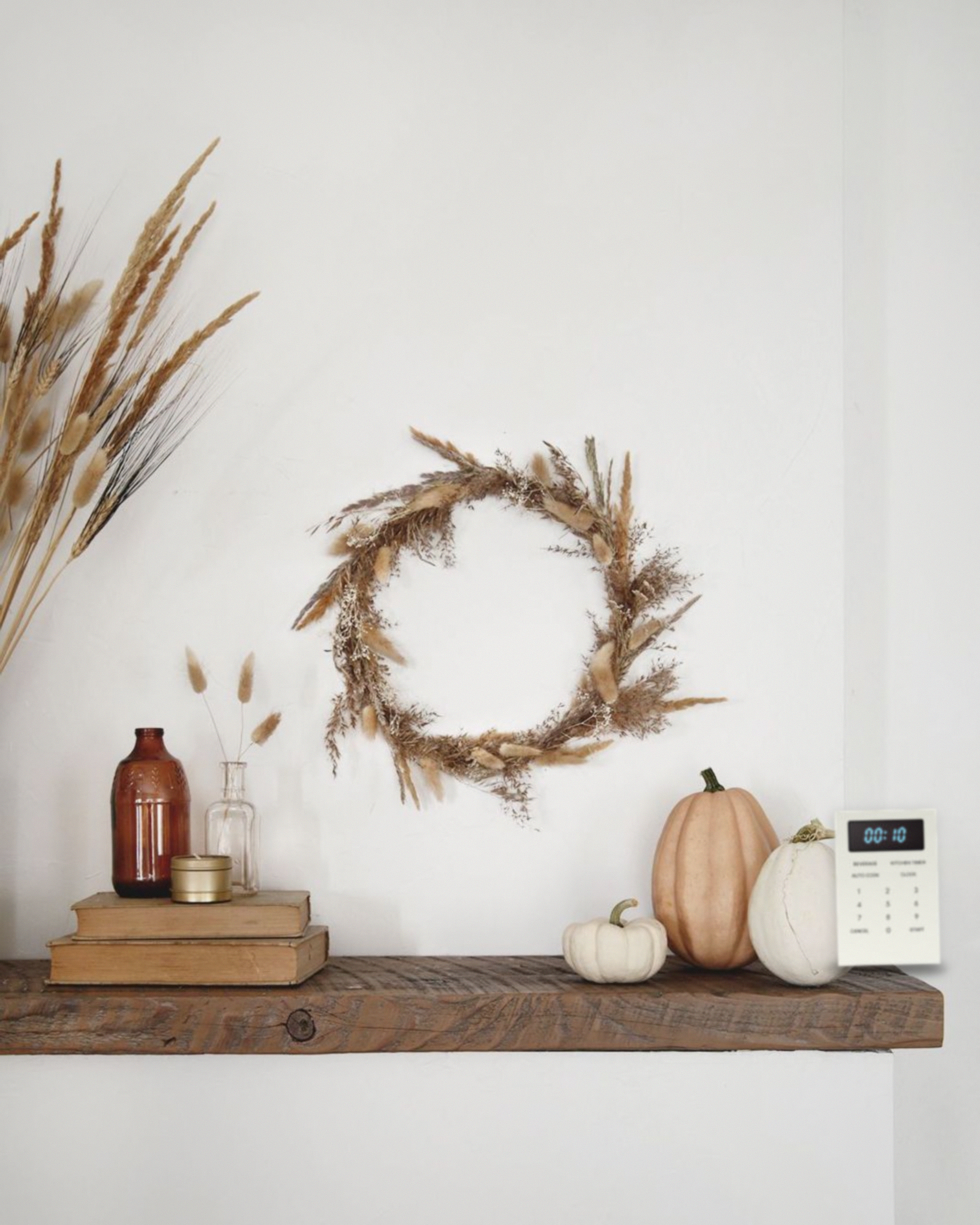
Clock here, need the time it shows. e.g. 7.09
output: 0.10
